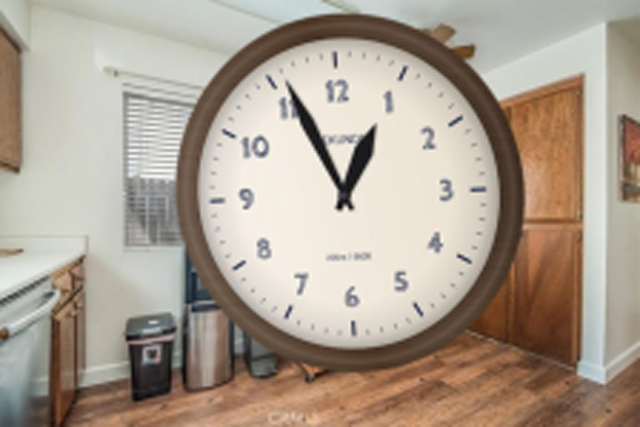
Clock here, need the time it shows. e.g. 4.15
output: 12.56
